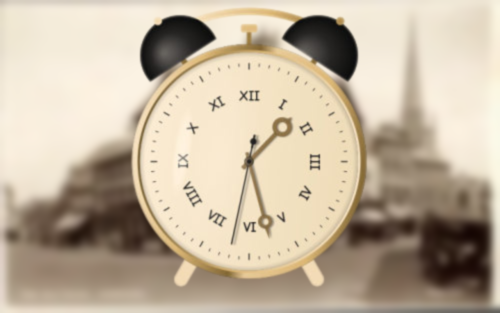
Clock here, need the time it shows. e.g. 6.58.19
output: 1.27.32
